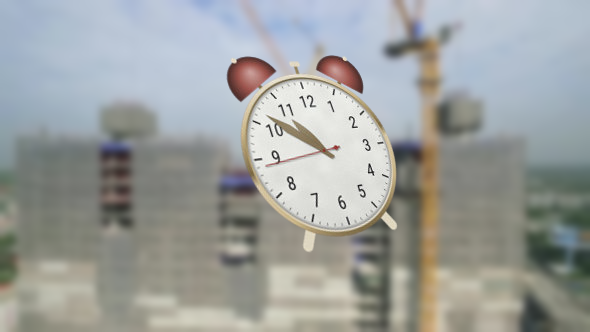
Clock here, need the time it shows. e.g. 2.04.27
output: 10.51.44
